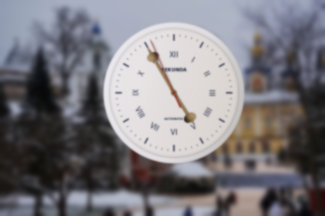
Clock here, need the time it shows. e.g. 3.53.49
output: 4.54.56
